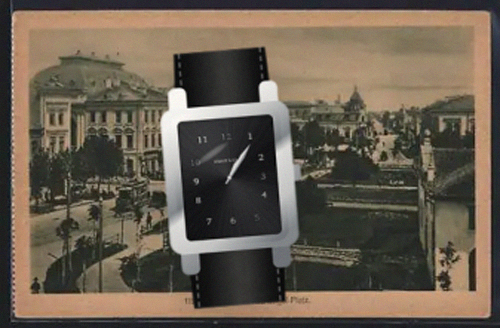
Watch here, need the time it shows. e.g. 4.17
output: 1.06
